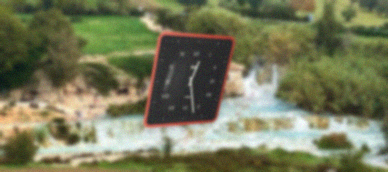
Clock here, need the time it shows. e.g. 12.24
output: 12.27
